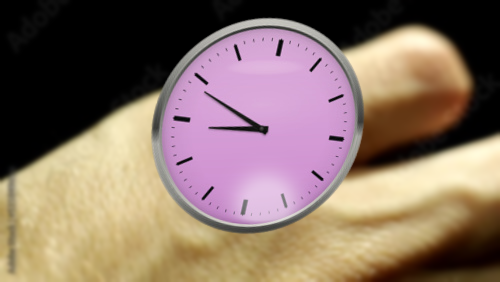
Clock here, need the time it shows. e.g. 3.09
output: 8.49
